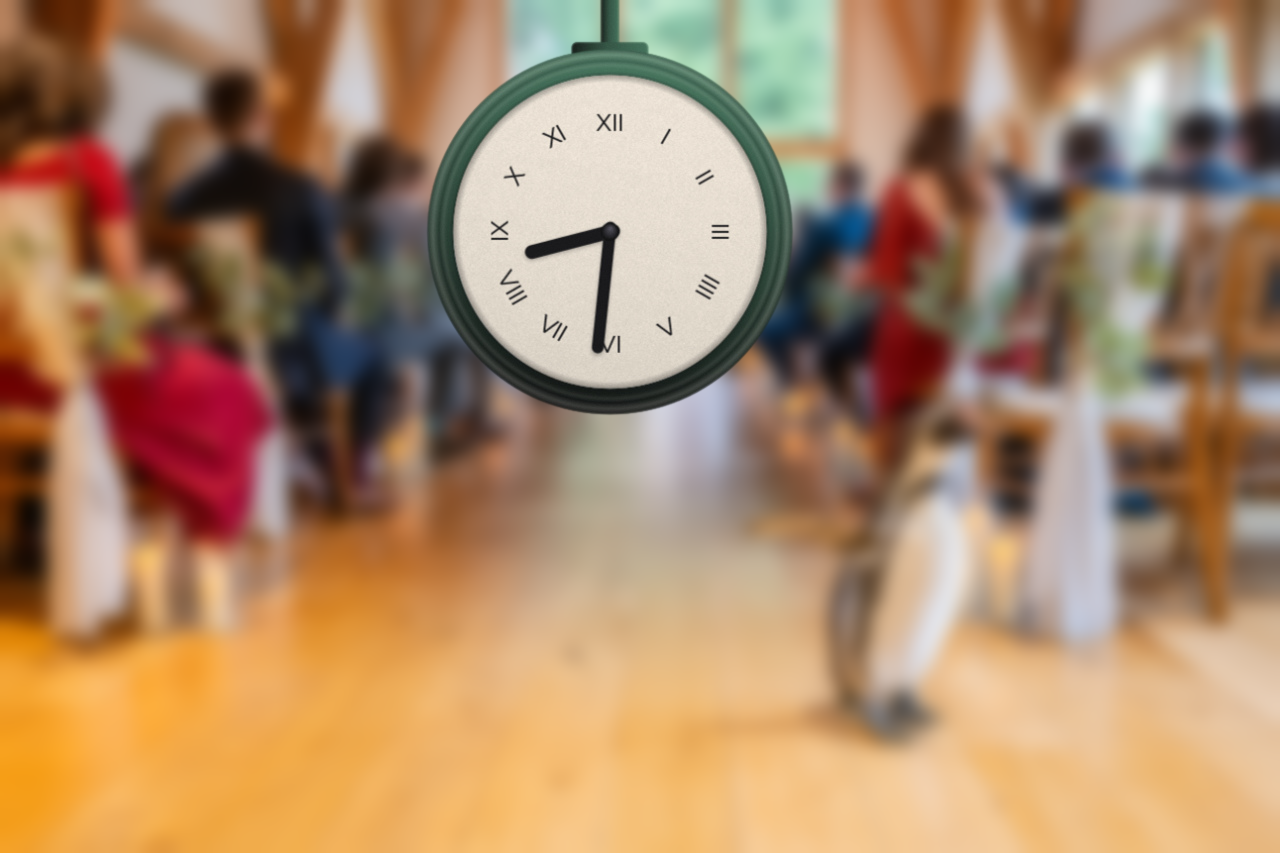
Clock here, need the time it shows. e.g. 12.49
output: 8.31
